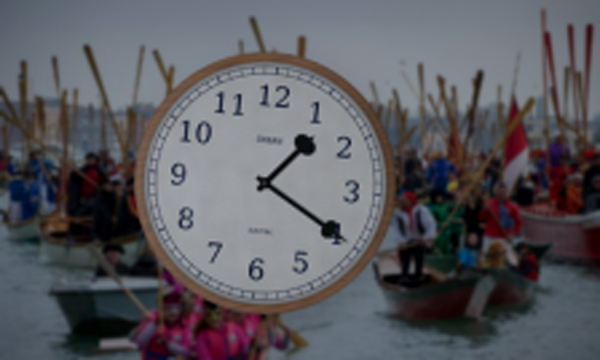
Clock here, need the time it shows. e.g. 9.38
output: 1.20
